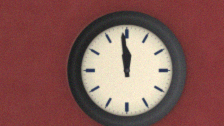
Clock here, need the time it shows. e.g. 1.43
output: 11.59
